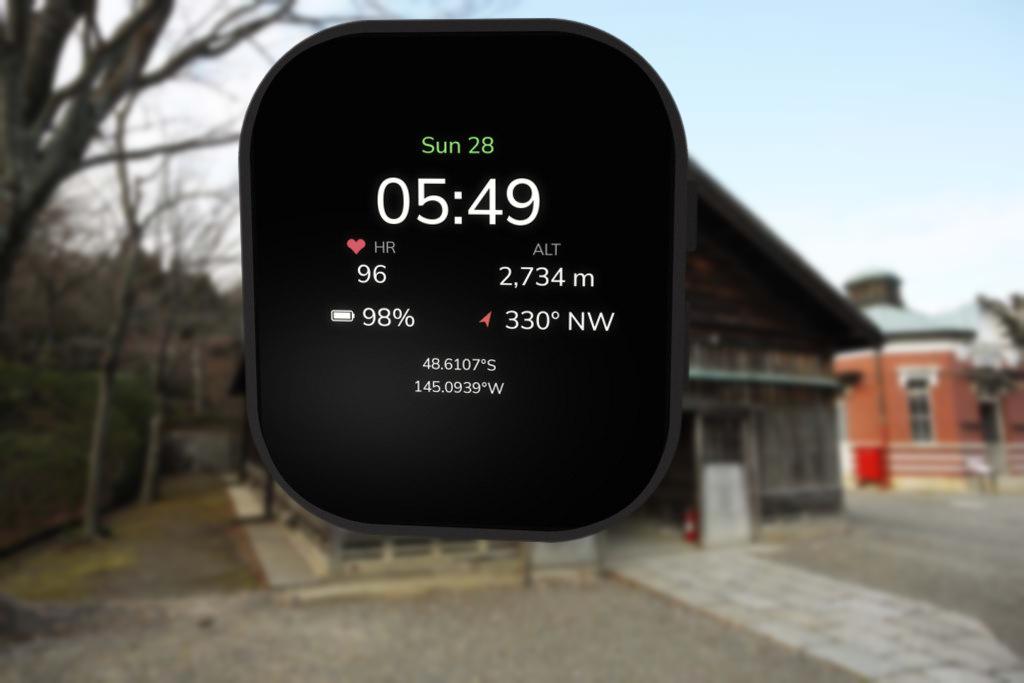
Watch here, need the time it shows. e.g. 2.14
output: 5.49
